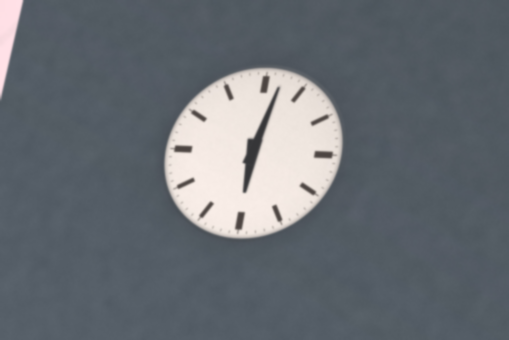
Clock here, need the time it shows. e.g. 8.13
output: 6.02
